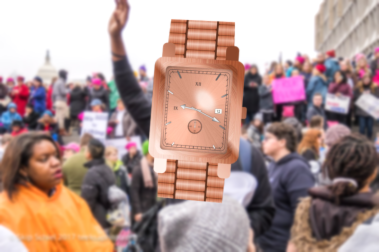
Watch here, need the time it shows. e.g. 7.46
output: 9.19
